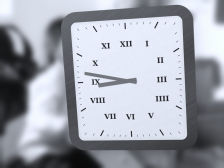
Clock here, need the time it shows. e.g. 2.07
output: 8.47
